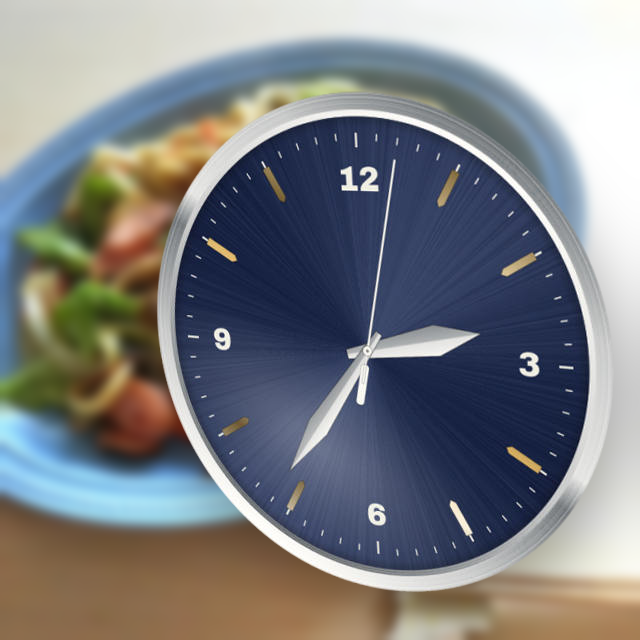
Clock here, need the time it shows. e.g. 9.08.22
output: 2.36.02
